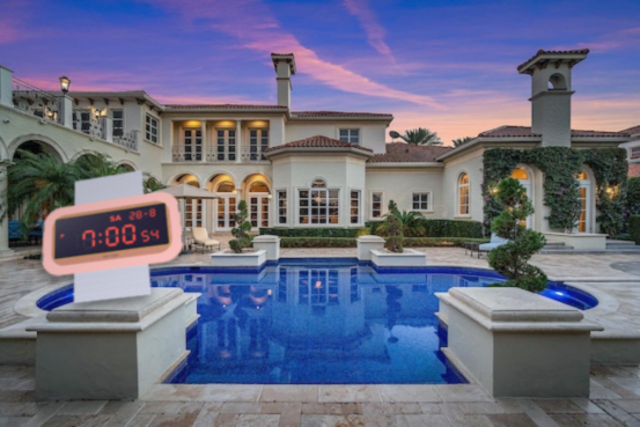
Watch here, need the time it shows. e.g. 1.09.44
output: 7.00.54
